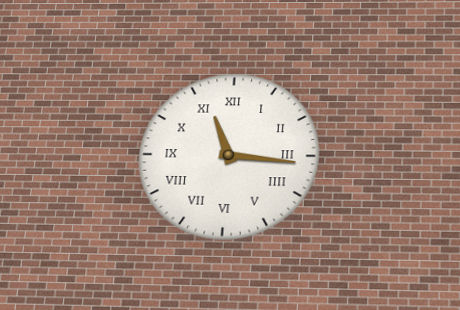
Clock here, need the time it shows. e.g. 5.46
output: 11.16
